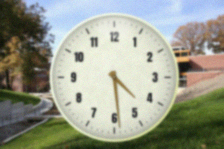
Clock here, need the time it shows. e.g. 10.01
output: 4.29
